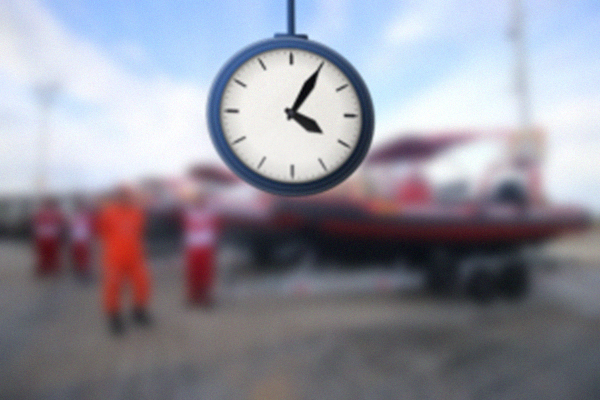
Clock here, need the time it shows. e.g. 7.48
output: 4.05
